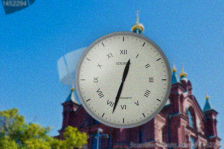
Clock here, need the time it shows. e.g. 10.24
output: 12.33
